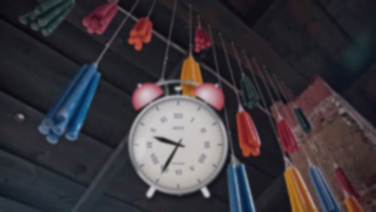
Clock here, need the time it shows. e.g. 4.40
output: 9.35
